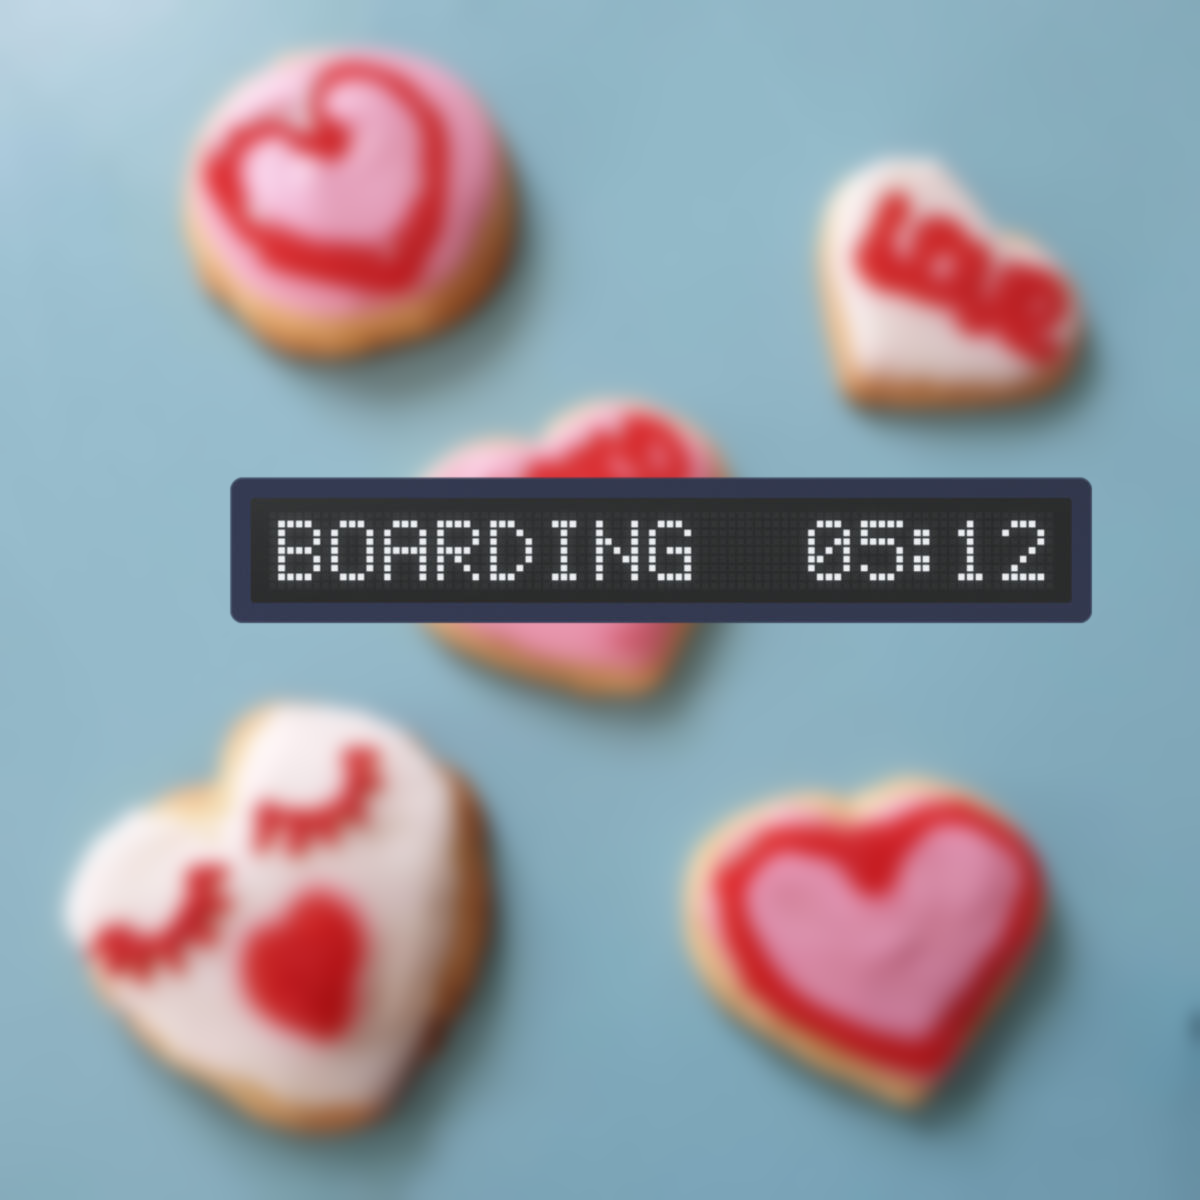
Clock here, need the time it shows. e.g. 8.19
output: 5.12
